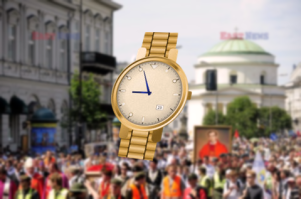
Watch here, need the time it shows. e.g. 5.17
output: 8.56
